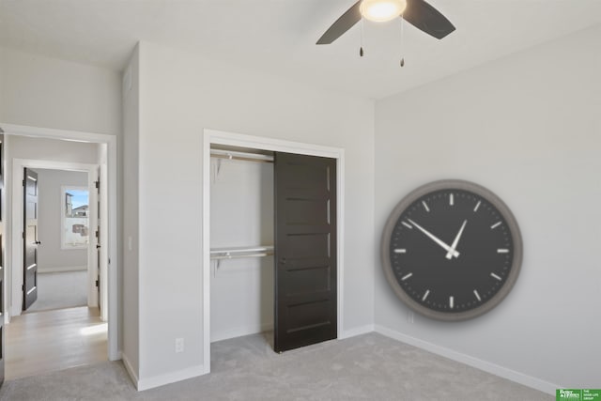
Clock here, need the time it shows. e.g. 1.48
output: 12.51
